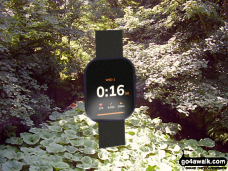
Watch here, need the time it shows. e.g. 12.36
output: 0.16
